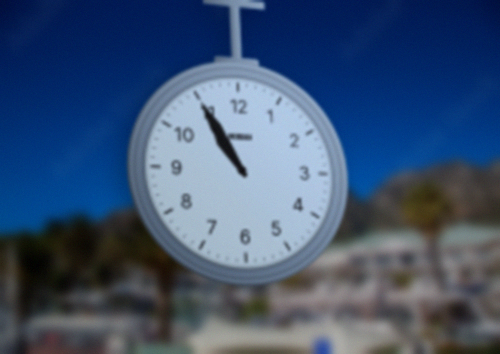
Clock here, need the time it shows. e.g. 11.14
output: 10.55
